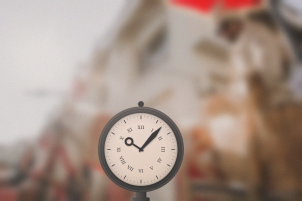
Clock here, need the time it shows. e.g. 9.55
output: 10.07
